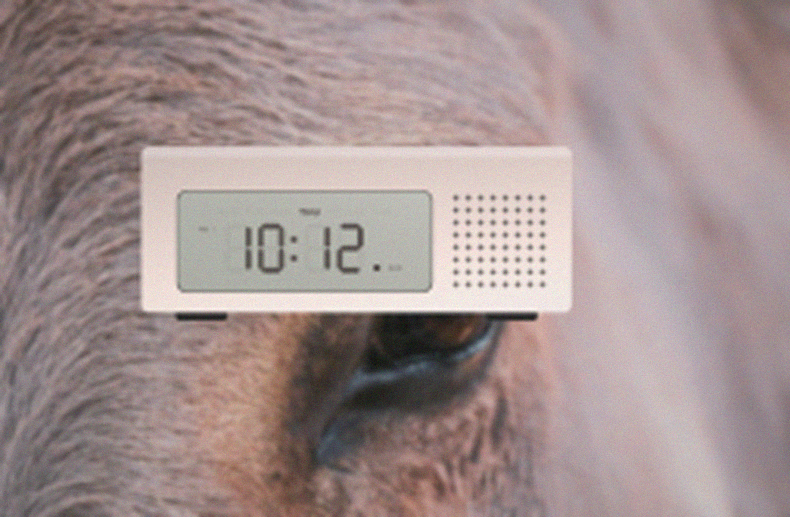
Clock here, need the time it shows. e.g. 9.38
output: 10.12
